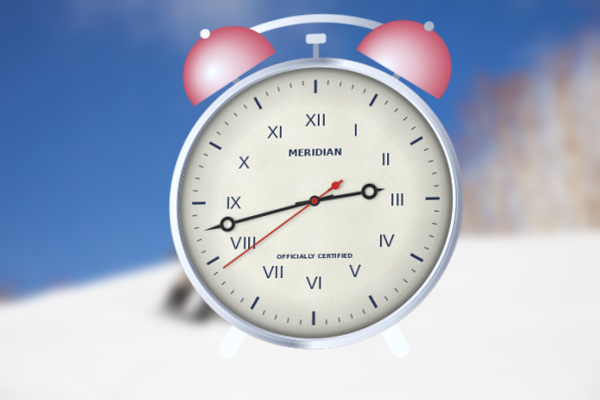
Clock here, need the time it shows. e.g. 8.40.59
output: 2.42.39
